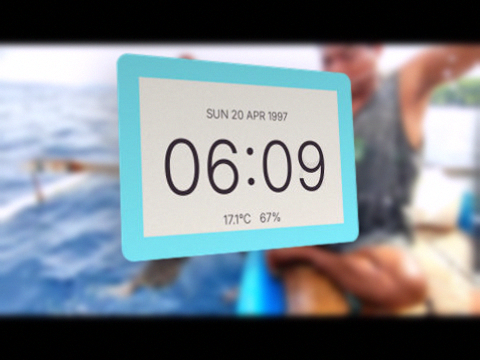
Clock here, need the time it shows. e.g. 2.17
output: 6.09
